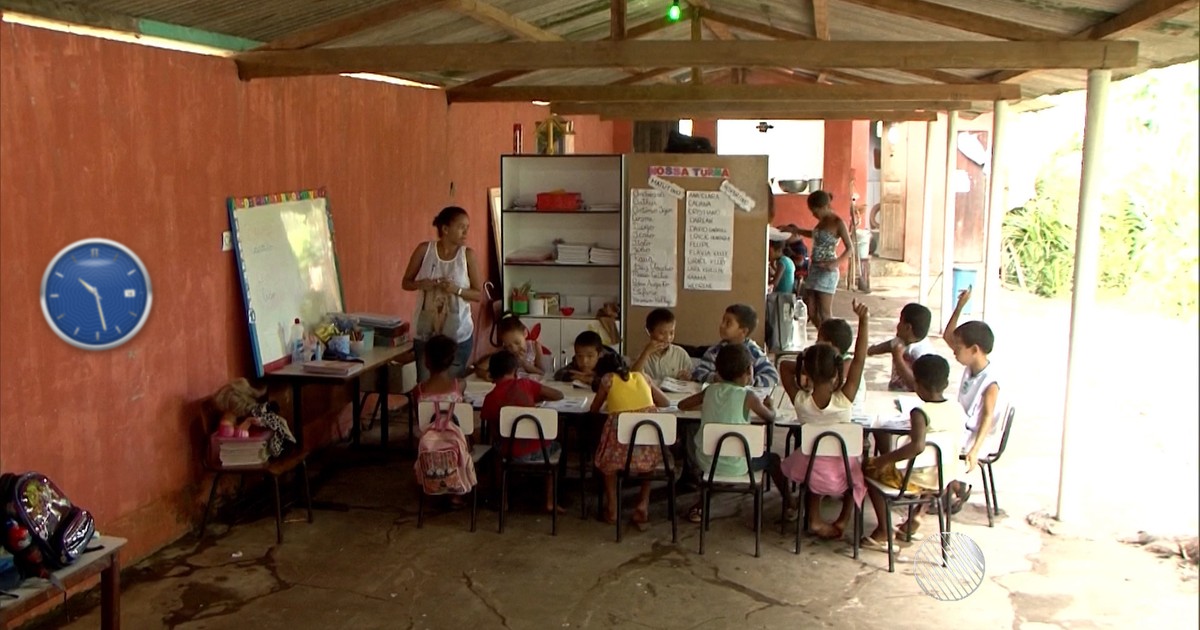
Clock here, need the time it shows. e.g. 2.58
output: 10.28
